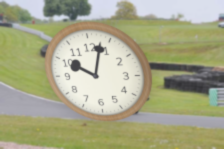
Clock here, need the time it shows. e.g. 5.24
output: 10.03
